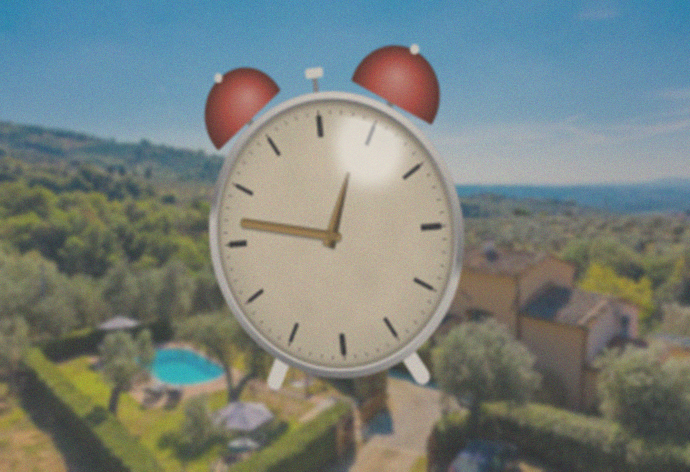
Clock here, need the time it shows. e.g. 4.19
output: 12.47
